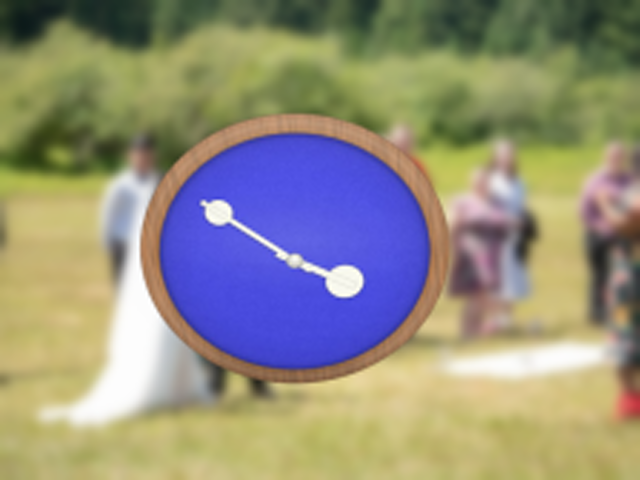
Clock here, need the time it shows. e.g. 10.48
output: 3.51
